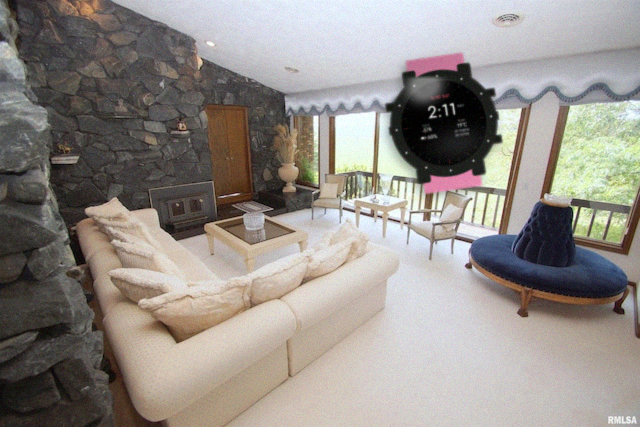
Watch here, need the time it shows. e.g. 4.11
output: 2.11
